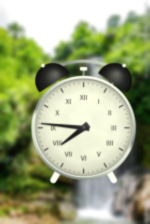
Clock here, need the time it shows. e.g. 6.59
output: 7.46
